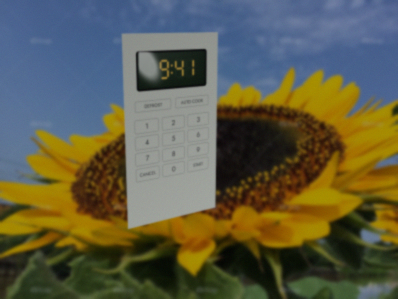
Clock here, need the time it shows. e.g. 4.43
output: 9.41
